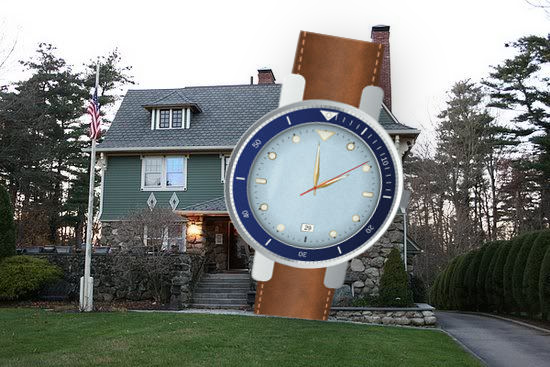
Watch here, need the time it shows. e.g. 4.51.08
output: 1.59.09
